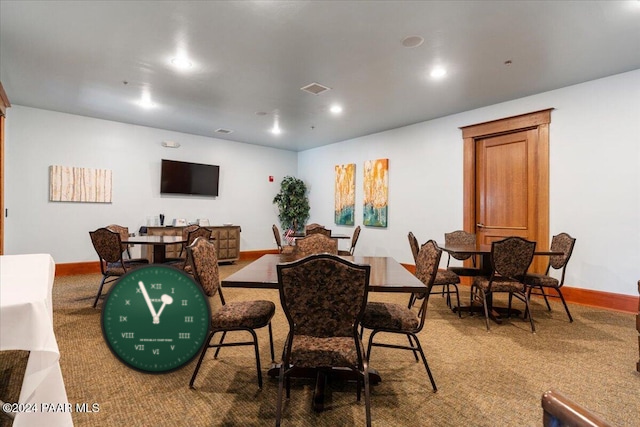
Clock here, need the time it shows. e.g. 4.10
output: 12.56
